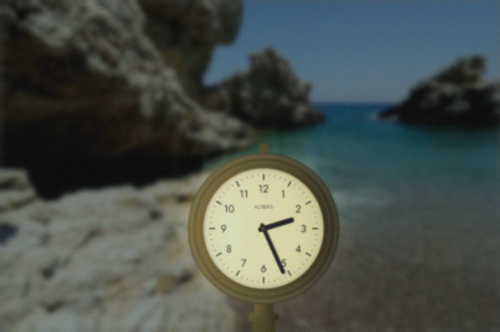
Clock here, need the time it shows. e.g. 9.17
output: 2.26
